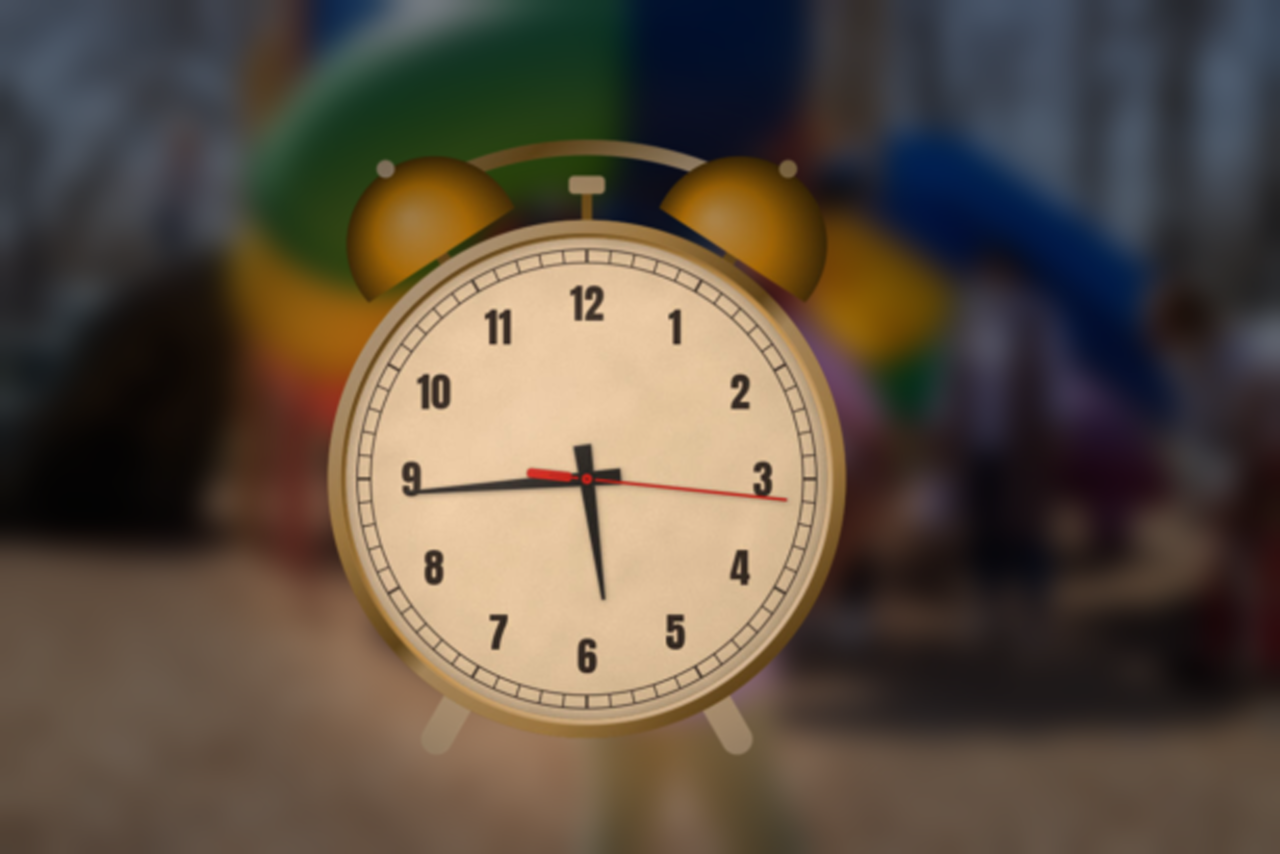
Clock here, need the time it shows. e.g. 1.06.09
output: 5.44.16
